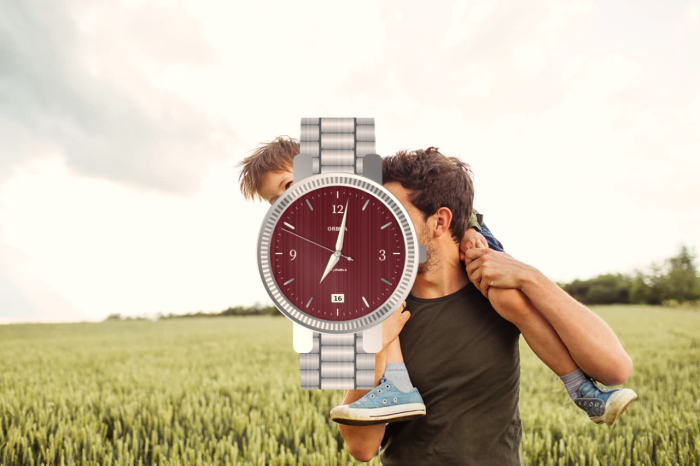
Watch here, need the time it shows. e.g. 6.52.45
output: 7.01.49
